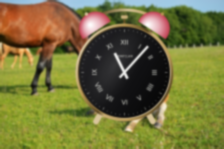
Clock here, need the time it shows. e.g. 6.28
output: 11.07
